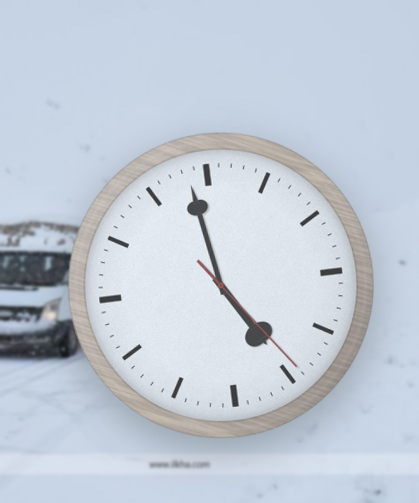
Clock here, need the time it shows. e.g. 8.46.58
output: 4.58.24
